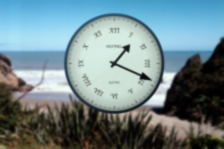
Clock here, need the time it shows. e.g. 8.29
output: 1.19
